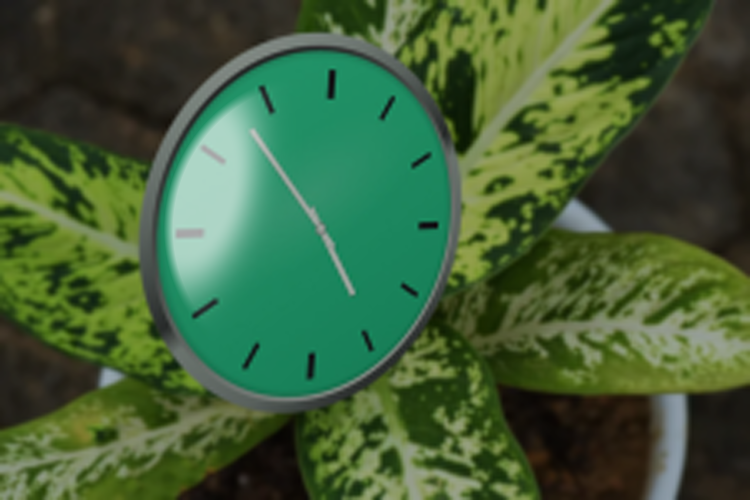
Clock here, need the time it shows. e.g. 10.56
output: 4.53
